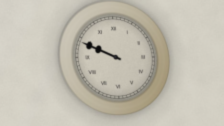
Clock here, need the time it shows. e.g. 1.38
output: 9.49
